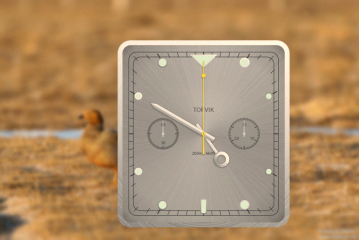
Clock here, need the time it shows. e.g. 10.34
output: 4.50
